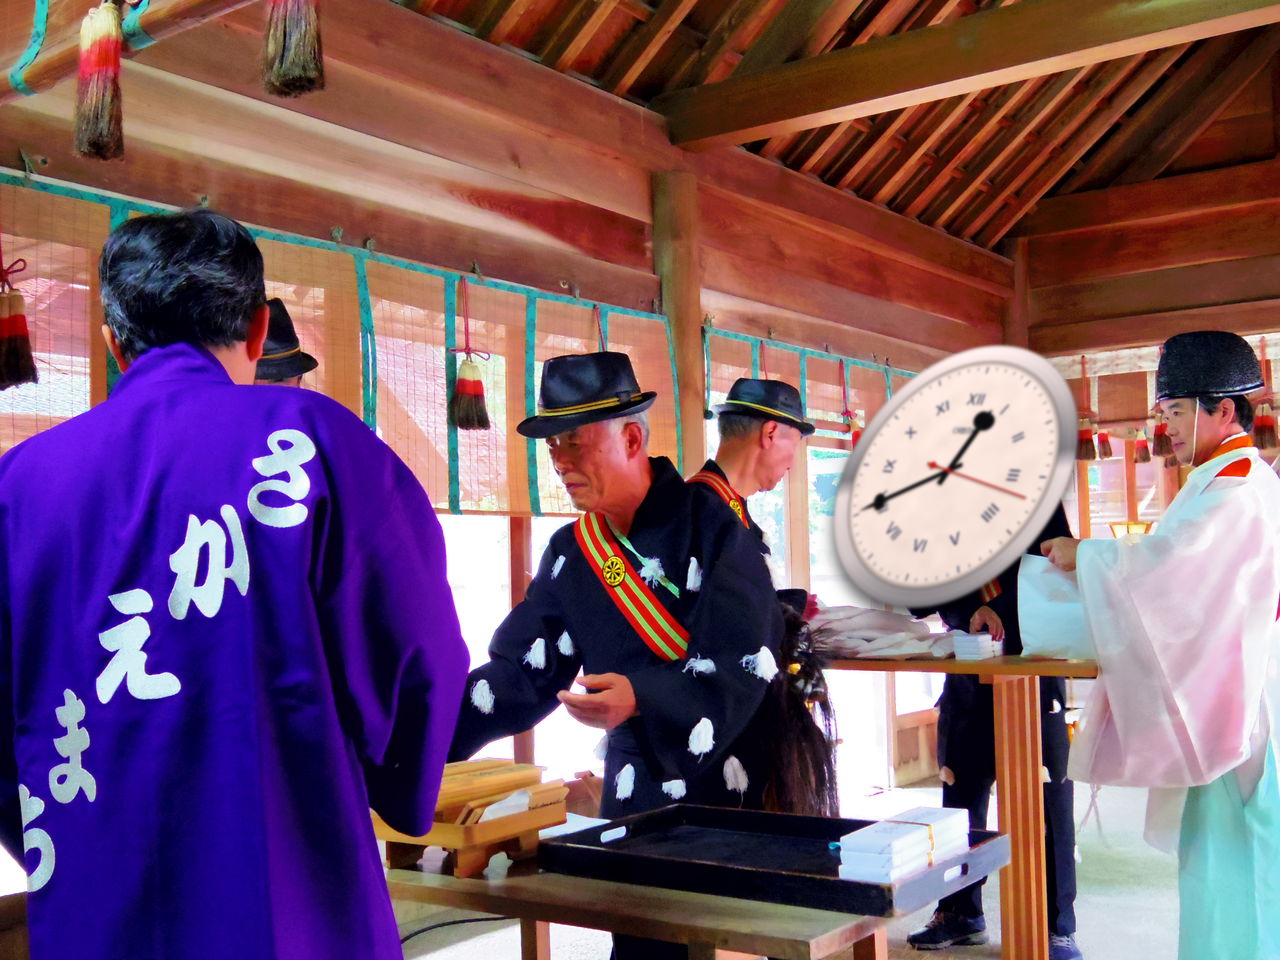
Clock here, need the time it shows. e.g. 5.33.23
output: 12.40.17
